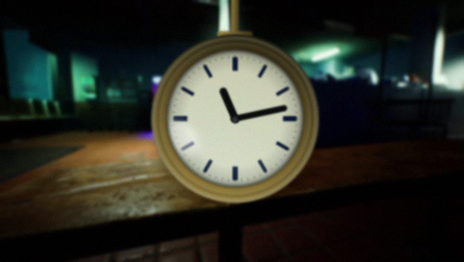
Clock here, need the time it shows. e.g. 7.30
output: 11.13
